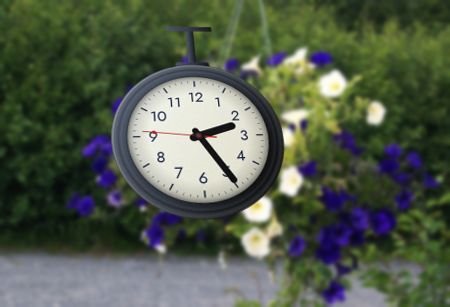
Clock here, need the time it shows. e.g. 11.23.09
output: 2.24.46
